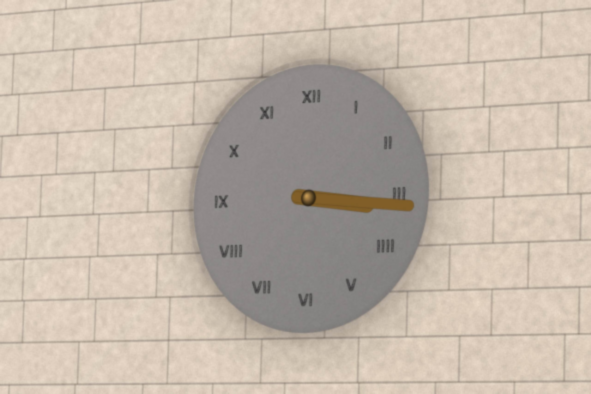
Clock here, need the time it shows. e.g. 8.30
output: 3.16
